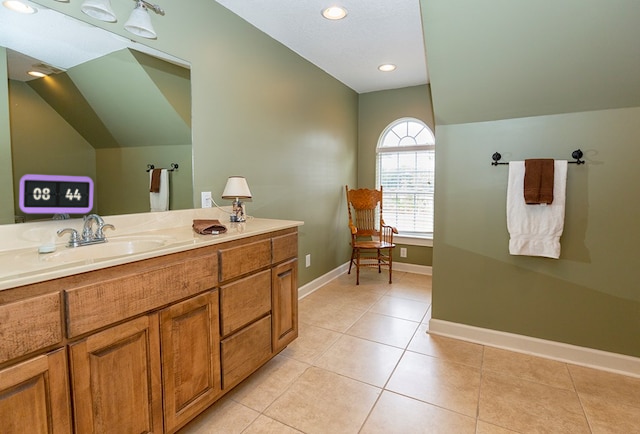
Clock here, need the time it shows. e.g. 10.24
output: 8.44
